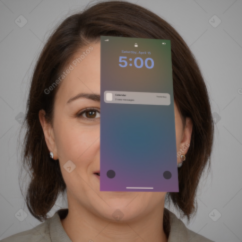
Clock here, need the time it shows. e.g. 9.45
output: 5.00
